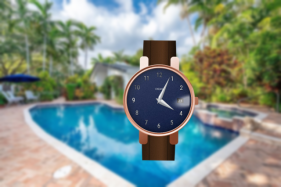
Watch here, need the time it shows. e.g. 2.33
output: 4.04
